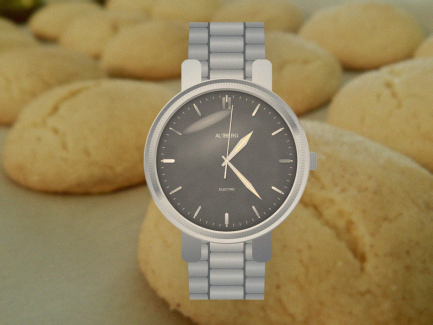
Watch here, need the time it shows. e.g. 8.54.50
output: 1.23.01
